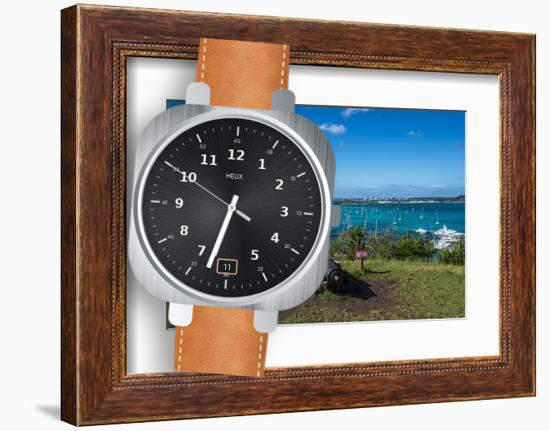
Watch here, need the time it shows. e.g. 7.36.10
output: 6.32.50
